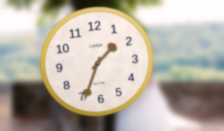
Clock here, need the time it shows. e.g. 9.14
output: 1.34
